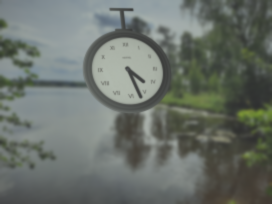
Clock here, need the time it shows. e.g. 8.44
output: 4.27
